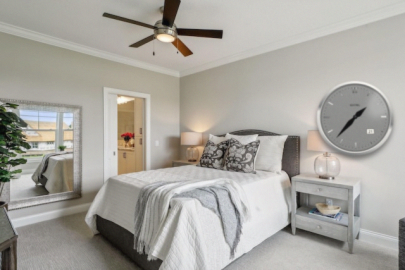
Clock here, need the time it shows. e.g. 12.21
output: 1.37
